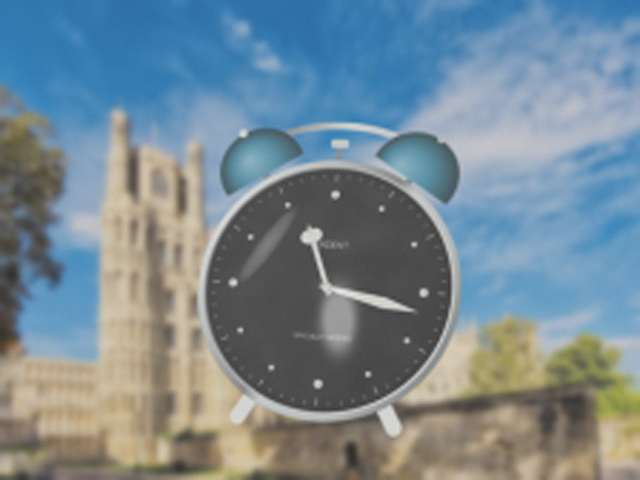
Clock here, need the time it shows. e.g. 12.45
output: 11.17
